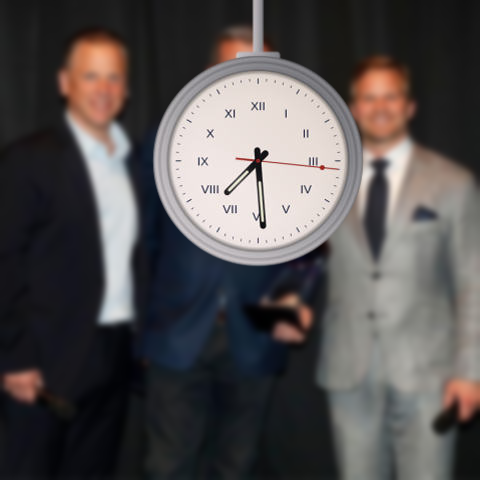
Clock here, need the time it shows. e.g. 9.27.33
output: 7.29.16
